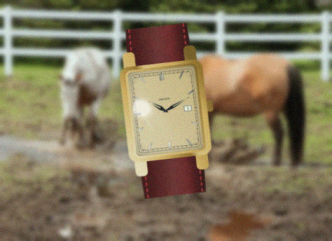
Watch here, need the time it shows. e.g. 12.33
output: 10.11
